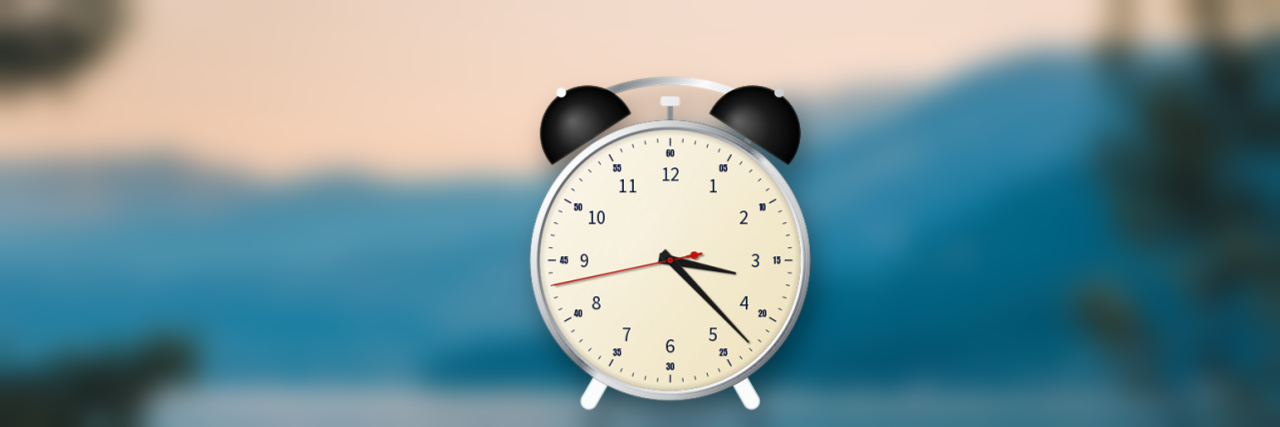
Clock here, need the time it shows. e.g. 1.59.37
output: 3.22.43
